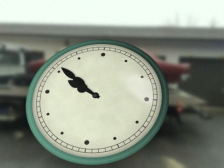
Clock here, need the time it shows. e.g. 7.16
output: 9.51
